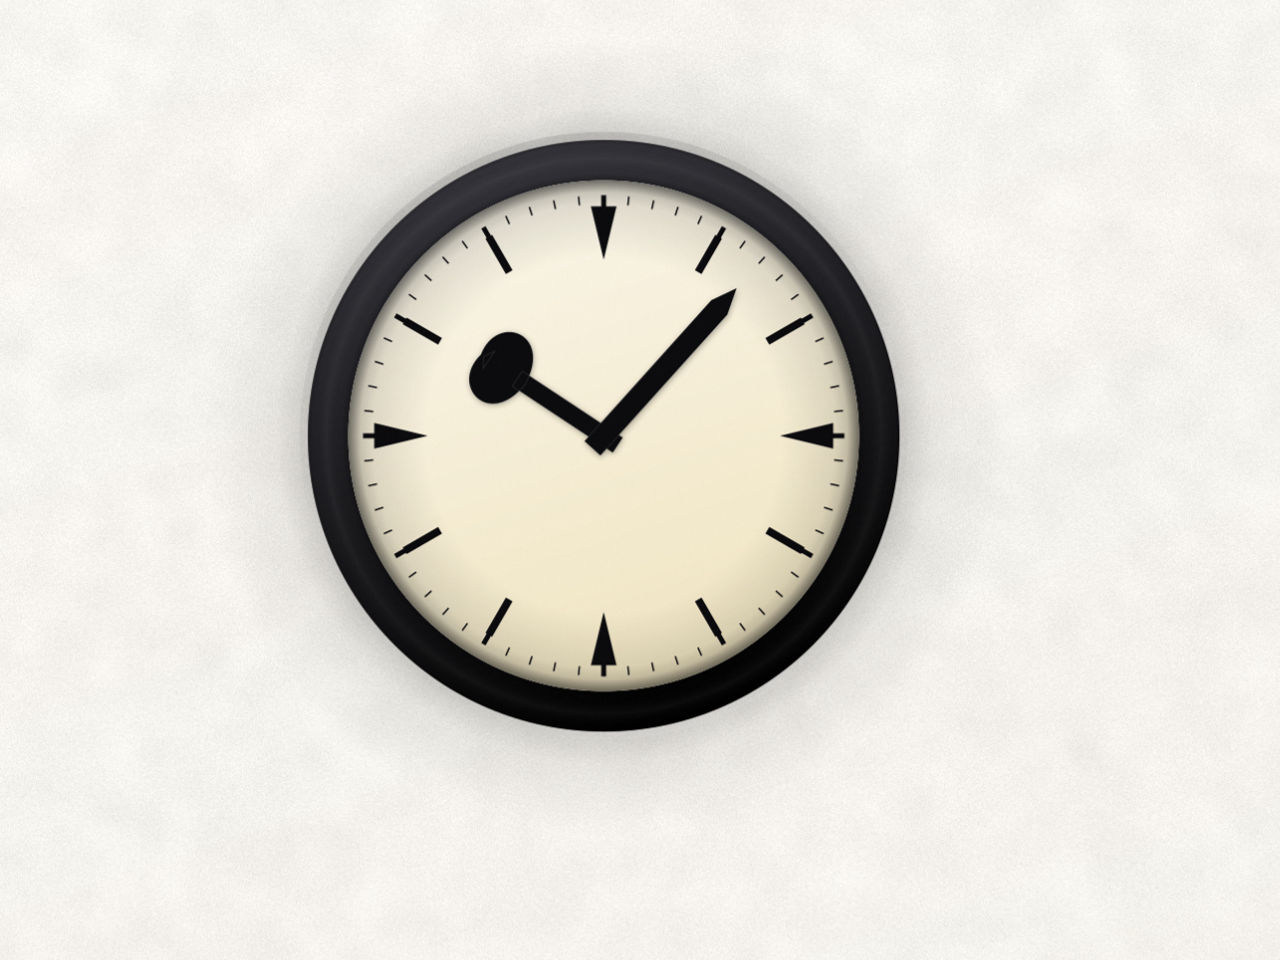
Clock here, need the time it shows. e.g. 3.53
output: 10.07
